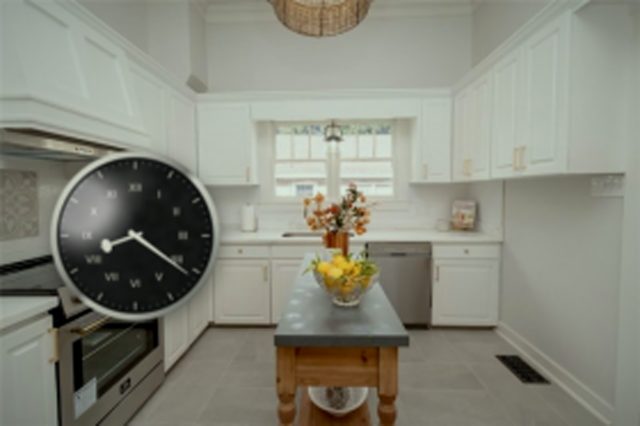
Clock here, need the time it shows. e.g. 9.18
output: 8.21
